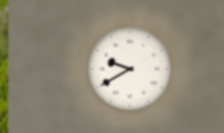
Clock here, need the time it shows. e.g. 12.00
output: 9.40
